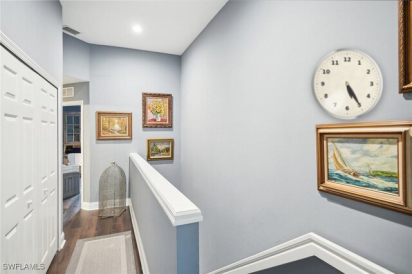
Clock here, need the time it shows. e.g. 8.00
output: 5.25
